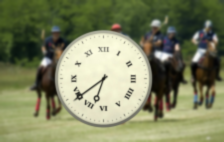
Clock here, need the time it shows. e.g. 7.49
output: 6.39
